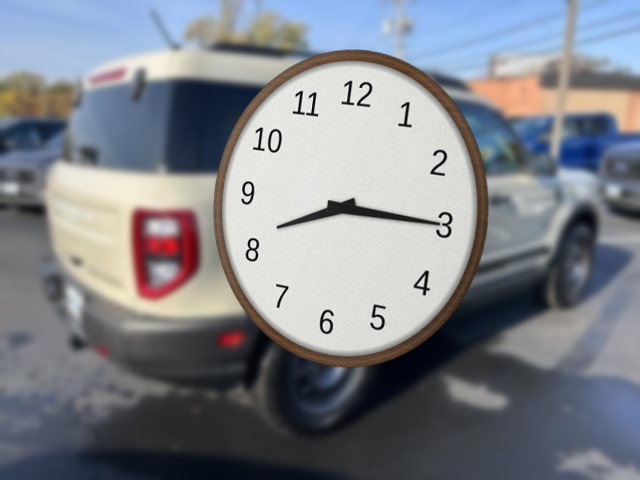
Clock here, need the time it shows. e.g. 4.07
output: 8.15
